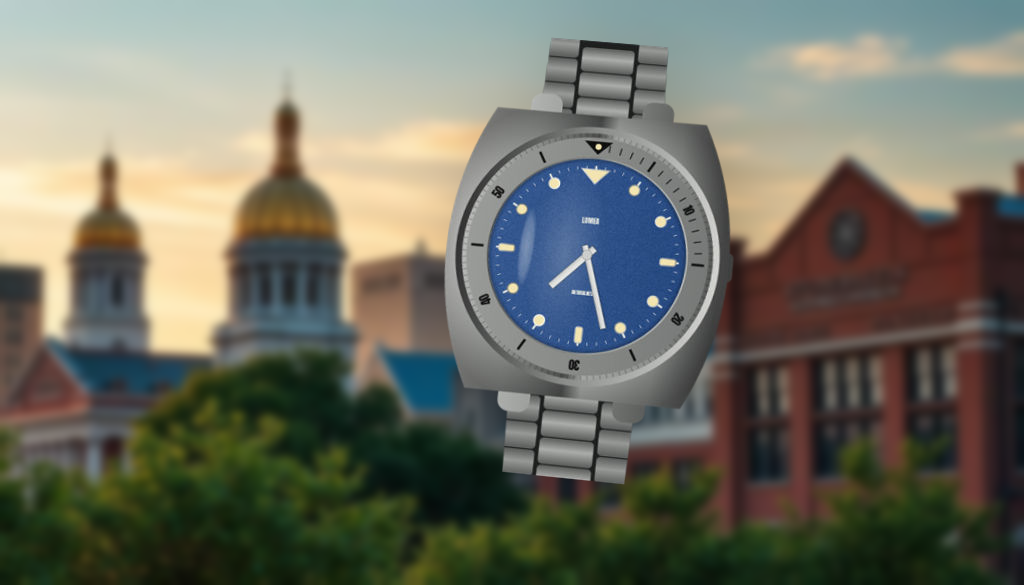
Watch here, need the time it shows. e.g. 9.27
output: 7.27
